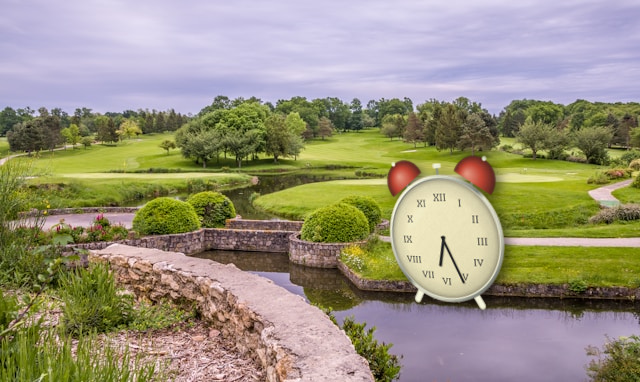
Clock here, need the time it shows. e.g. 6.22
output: 6.26
